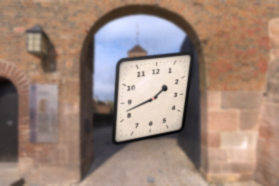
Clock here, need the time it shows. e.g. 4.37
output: 1.42
